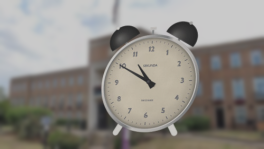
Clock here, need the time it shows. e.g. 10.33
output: 10.50
